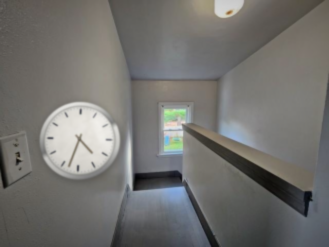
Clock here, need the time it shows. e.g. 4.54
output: 4.33
